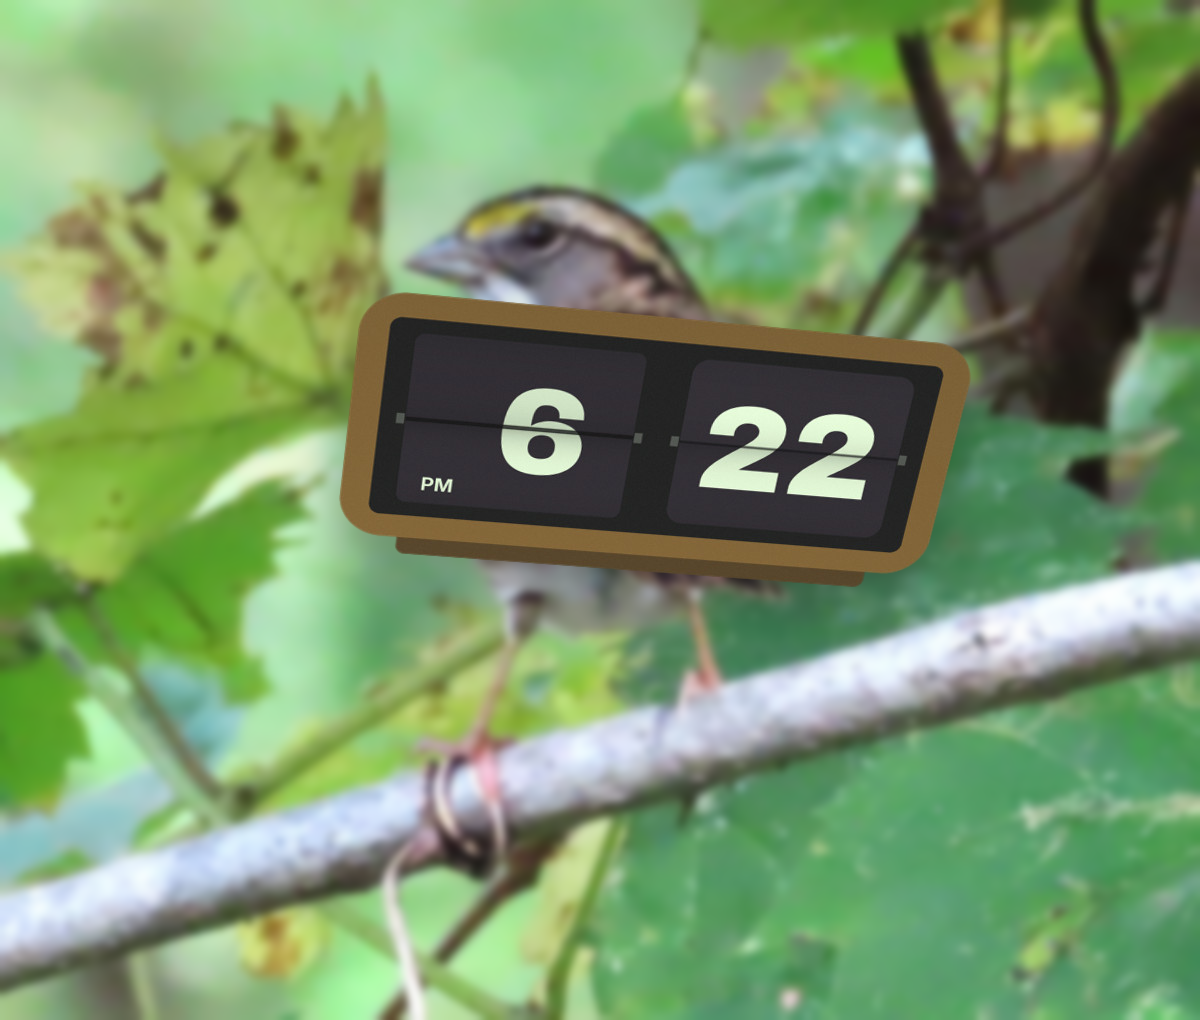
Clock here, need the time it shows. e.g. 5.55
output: 6.22
